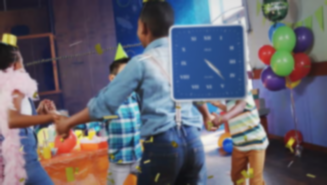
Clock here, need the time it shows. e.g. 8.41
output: 4.23
